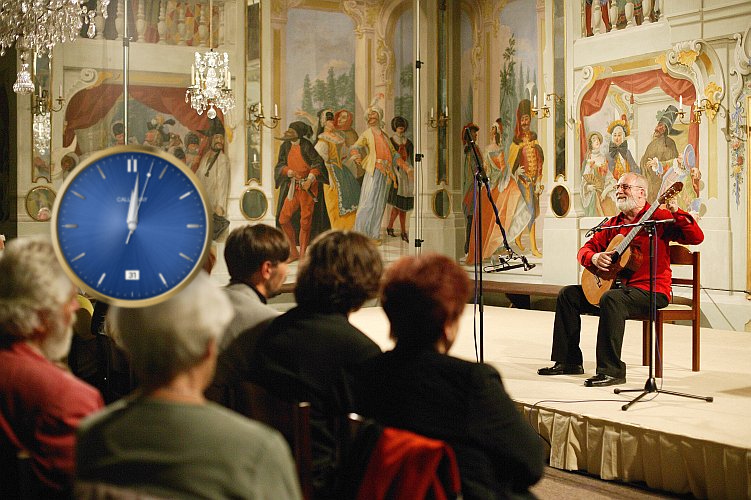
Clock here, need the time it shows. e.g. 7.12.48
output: 12.01.03
